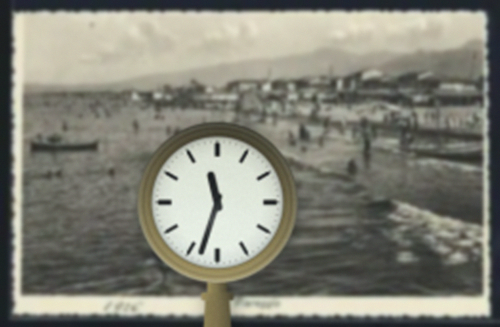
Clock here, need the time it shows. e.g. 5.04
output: 11.33
